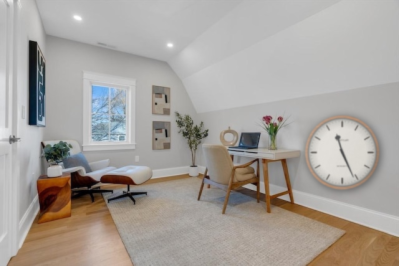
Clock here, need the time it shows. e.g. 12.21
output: 11.26
